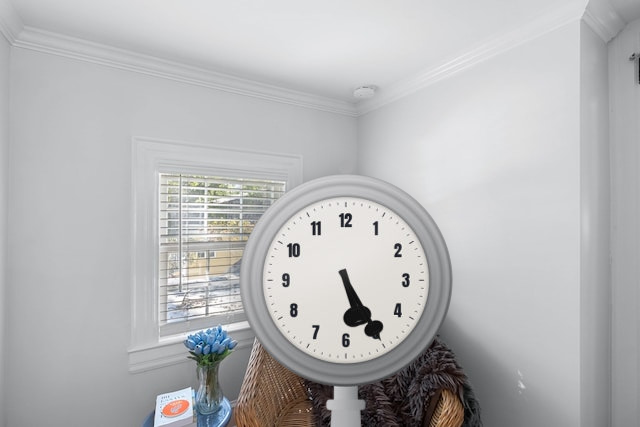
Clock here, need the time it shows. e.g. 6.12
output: 5.25
